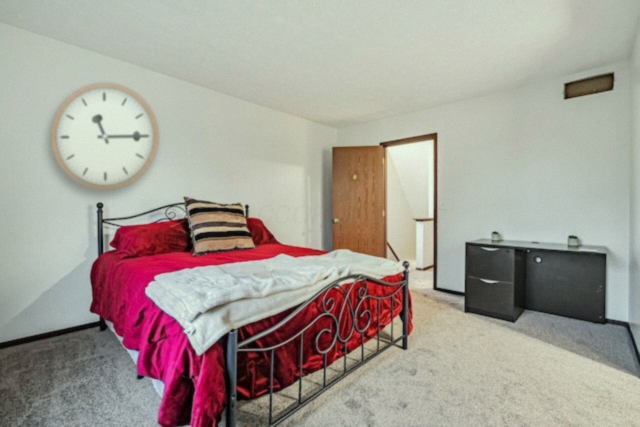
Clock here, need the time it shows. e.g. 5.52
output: 11.15
